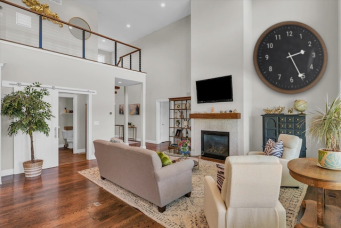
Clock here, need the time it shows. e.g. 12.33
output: 2.26
